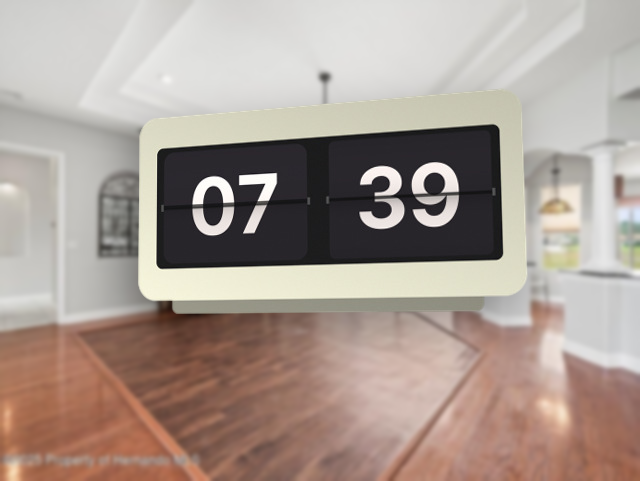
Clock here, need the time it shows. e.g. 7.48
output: 7.39
